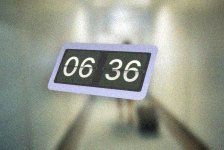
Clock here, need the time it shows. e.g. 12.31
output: 6.36
